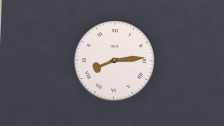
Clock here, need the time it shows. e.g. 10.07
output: 8.14
